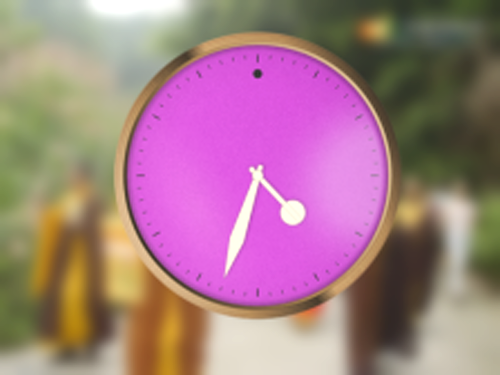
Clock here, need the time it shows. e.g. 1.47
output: 4.33
